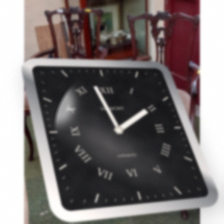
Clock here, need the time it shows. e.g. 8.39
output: 1.58
